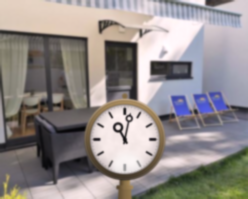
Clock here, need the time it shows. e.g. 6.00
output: 11.02
